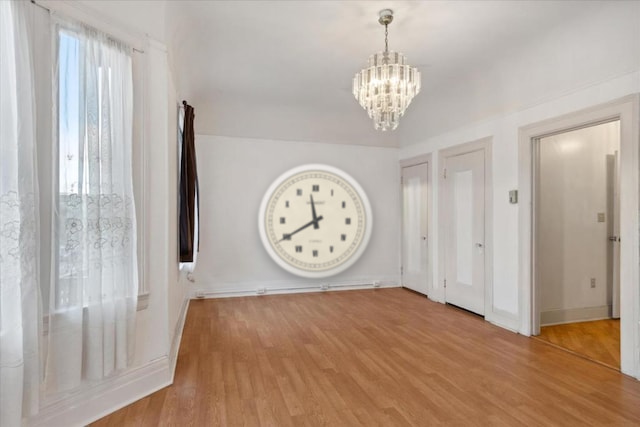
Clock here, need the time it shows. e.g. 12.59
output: 11.40
